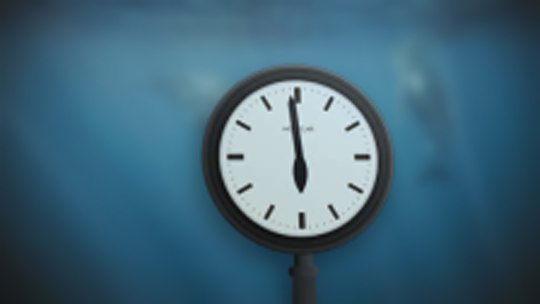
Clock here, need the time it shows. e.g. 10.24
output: 5.59
